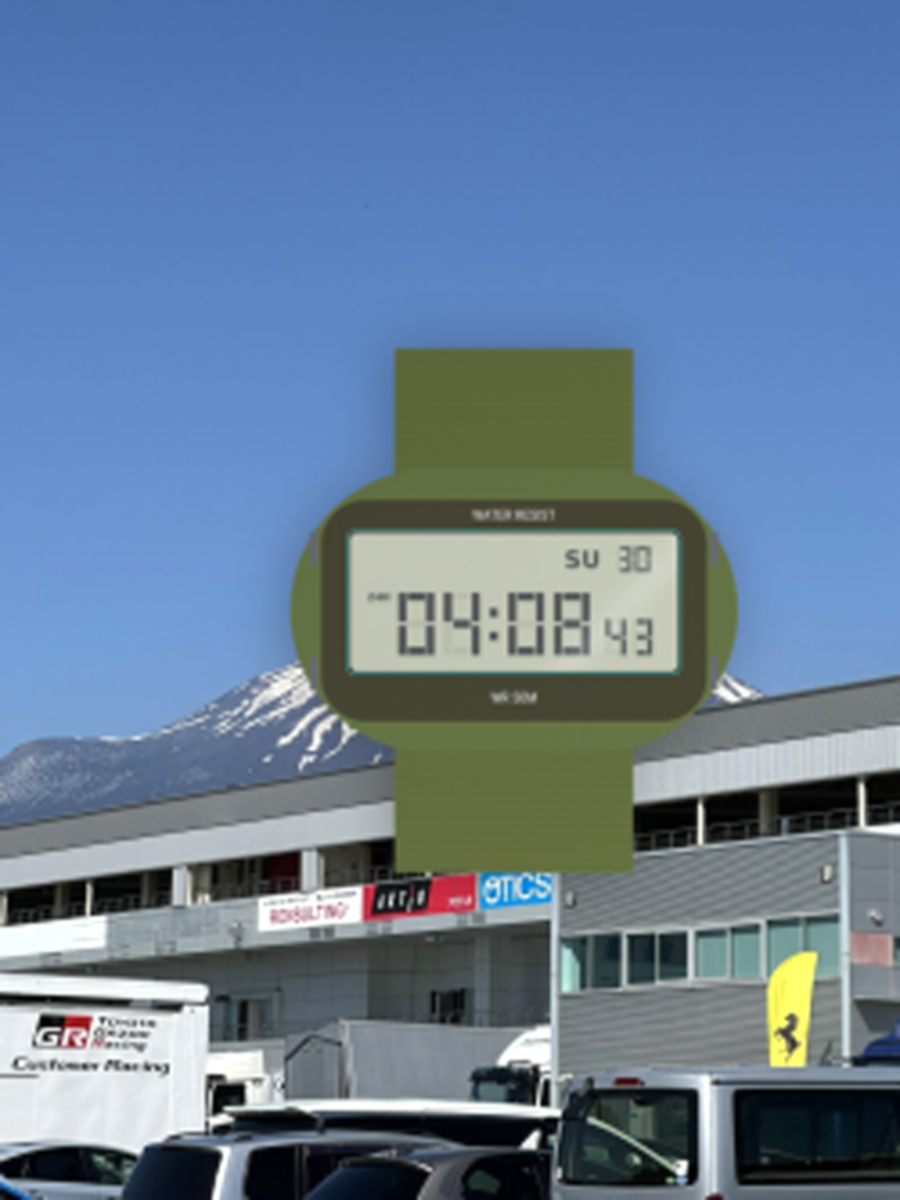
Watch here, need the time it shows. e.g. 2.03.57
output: 4.08.43
